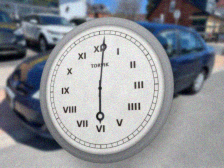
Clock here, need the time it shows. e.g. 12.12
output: 6.01
